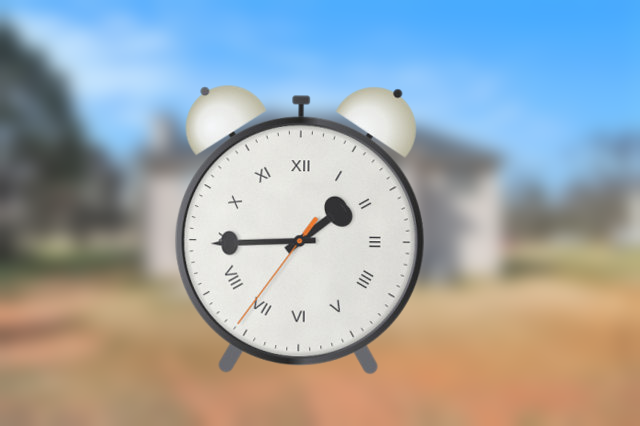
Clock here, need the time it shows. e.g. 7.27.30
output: 1.44.36
